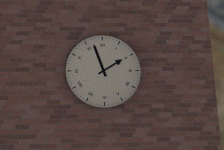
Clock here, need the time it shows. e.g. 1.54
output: 1.57
